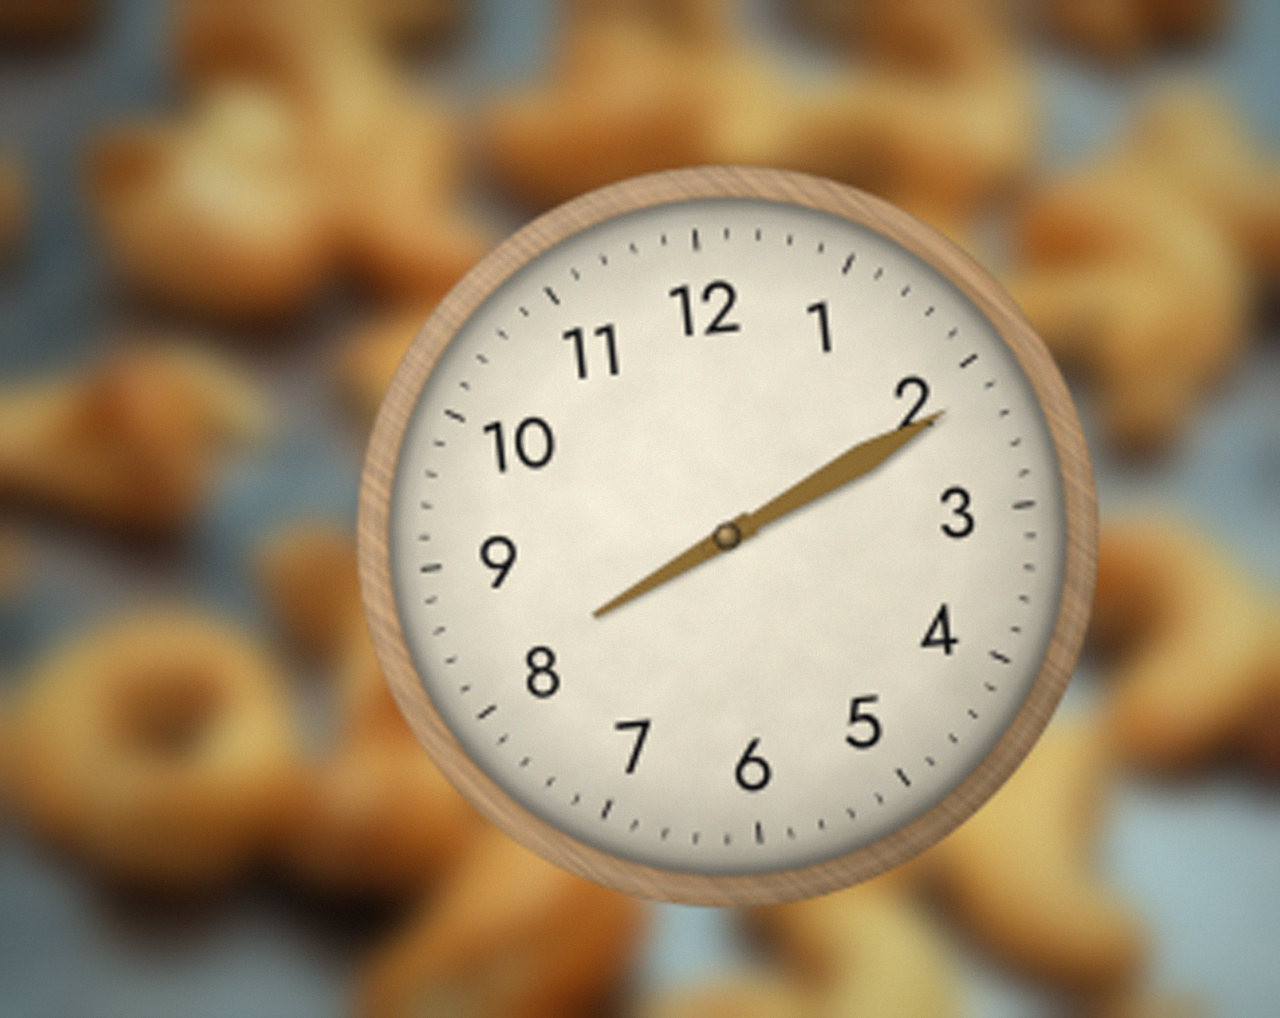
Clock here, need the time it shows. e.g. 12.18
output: 8.11
